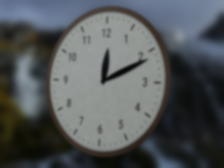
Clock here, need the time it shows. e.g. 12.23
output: 12.11
